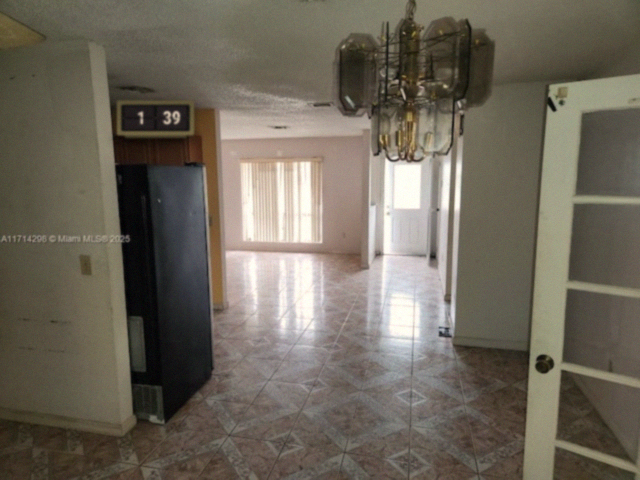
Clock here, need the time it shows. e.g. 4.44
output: 1.39
